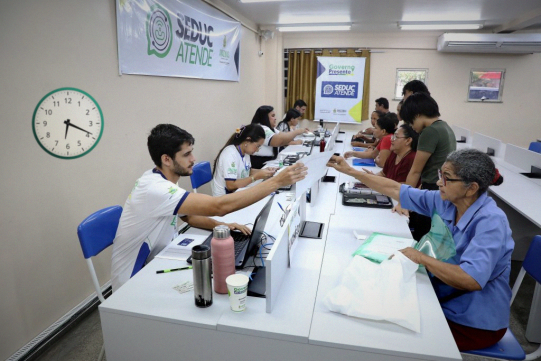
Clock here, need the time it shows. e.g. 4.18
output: 6.19
